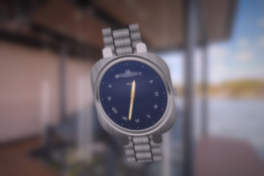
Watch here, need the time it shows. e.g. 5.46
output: 12.33
